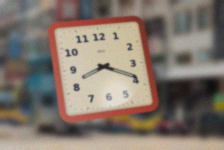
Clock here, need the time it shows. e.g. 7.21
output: 8.19
